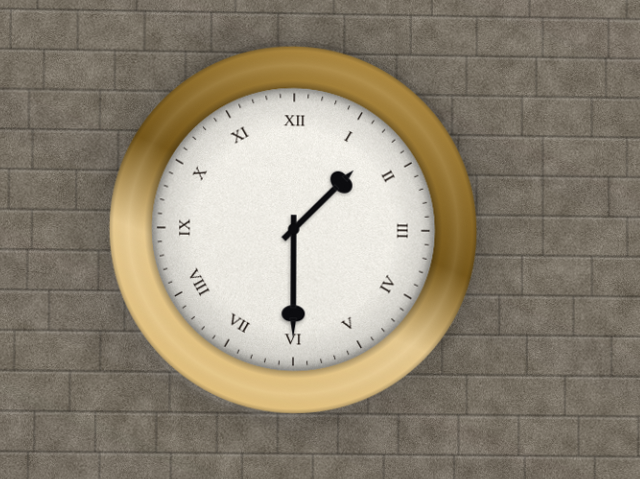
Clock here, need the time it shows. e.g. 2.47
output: 1.30
